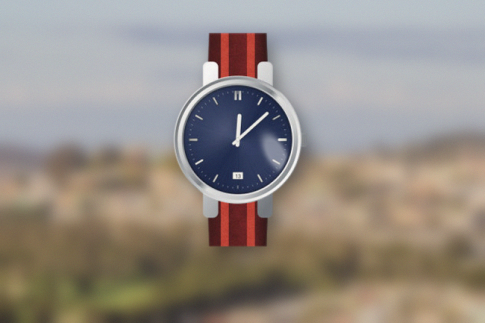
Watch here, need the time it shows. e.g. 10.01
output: 12.08
